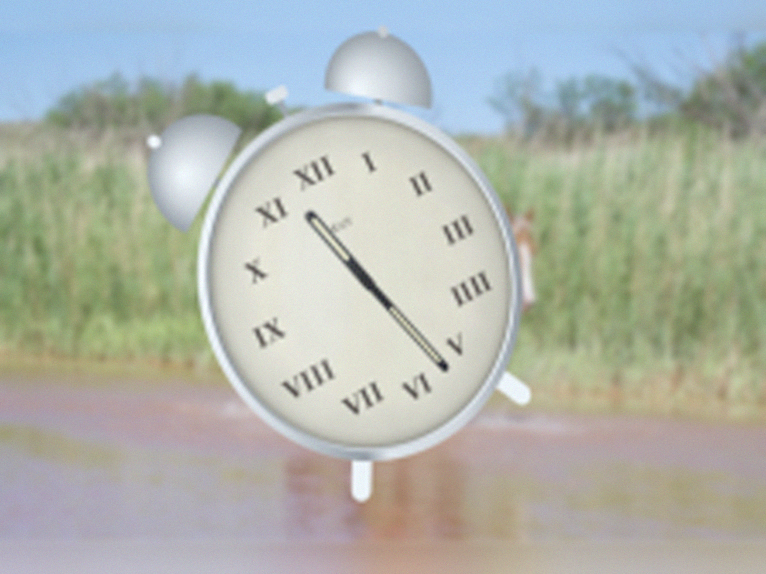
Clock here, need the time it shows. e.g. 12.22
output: 11.27
